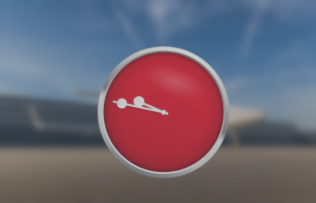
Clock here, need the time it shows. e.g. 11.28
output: 9.47
